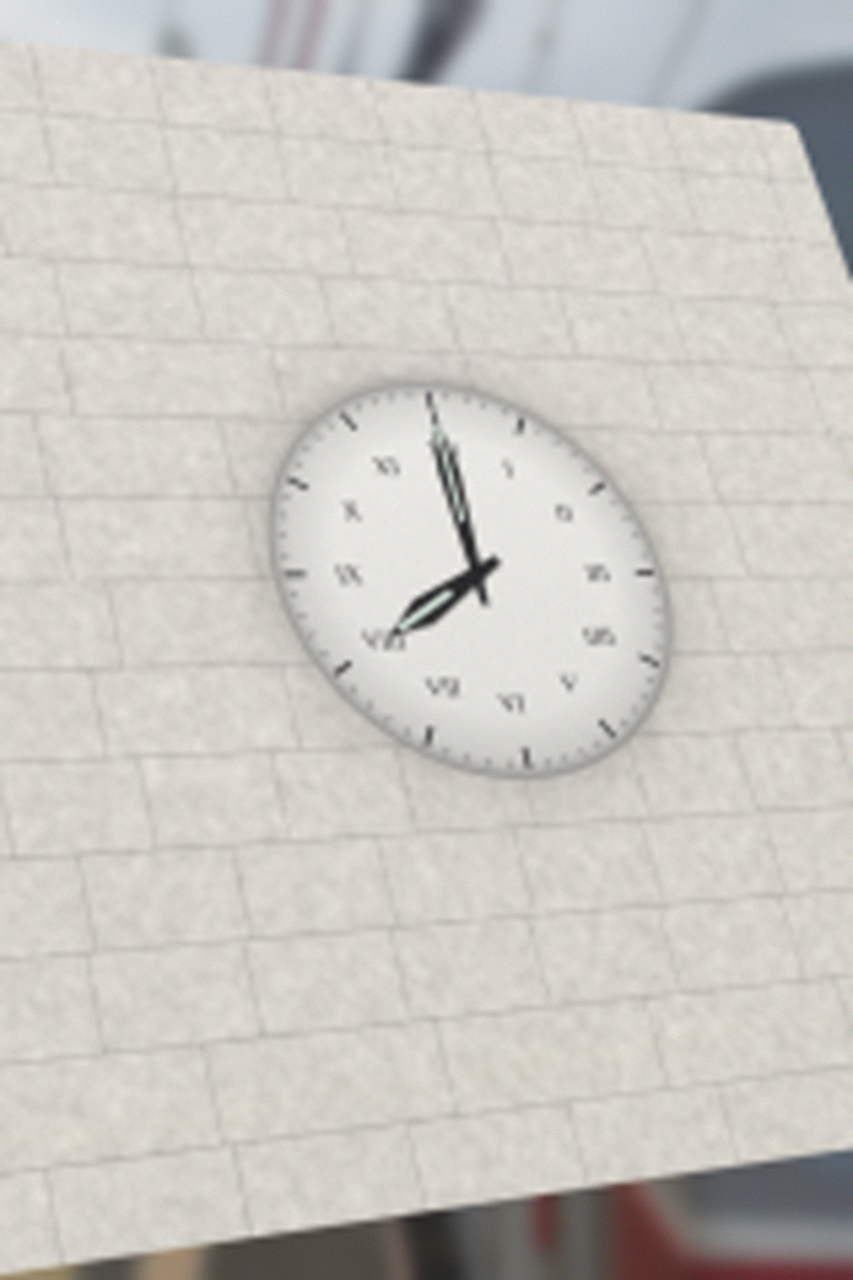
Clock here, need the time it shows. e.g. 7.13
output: 8.00
